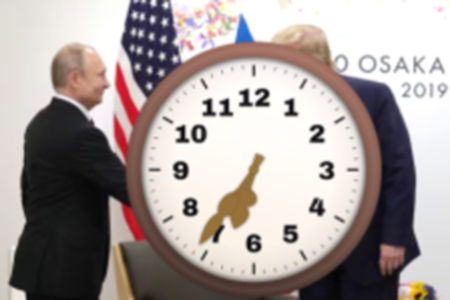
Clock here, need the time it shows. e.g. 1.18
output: 6.36
